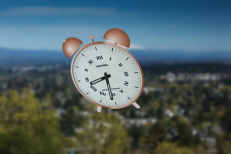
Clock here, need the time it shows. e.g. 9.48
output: 8.31
